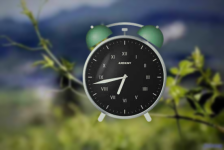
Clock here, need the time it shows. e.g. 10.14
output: 6.43
